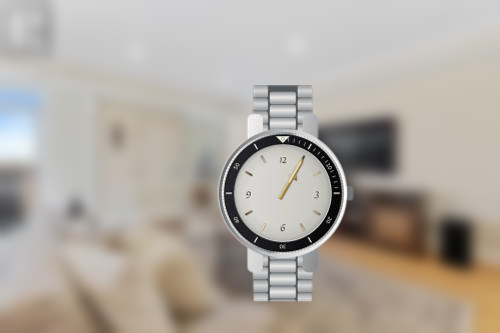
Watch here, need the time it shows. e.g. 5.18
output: 1.05
